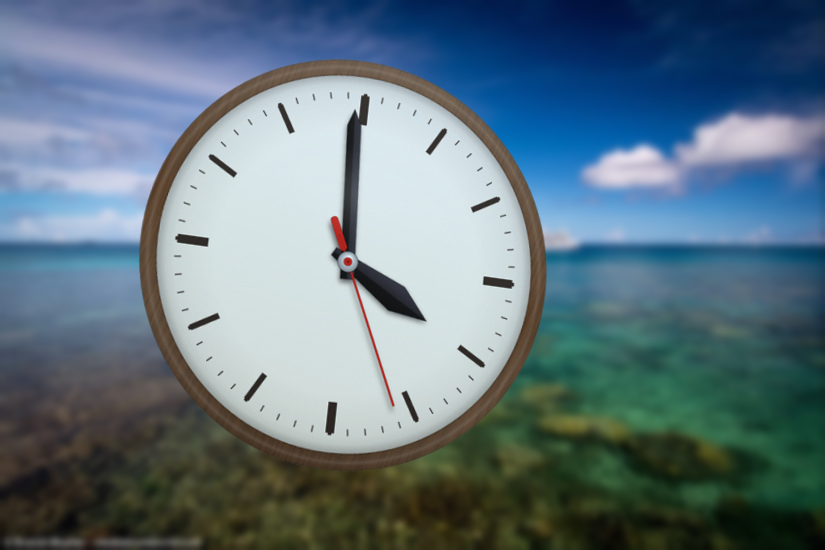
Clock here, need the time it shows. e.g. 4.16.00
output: 3.59.26
